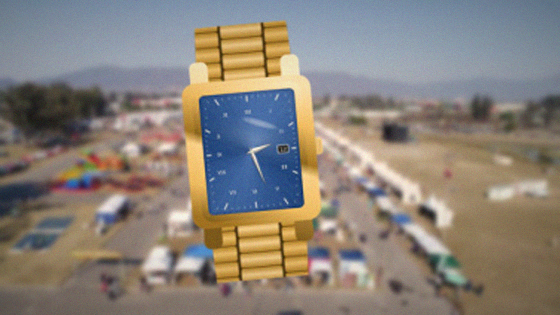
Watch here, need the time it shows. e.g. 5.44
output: 2.27
